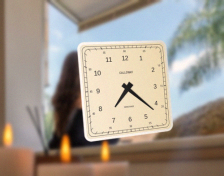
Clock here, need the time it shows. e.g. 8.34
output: 7.22
